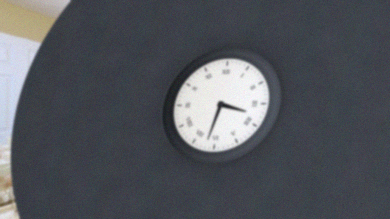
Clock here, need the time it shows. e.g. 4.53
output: 3.32
